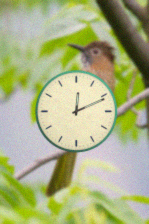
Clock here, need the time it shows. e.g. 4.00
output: 12.11
